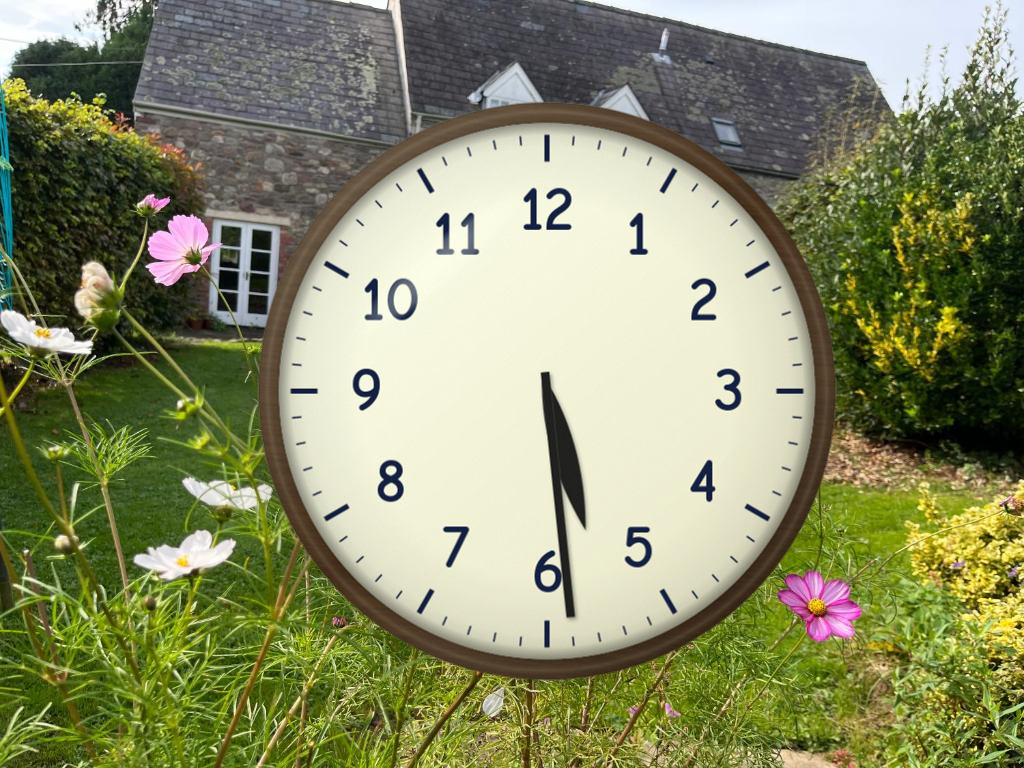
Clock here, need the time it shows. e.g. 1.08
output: 5.29
